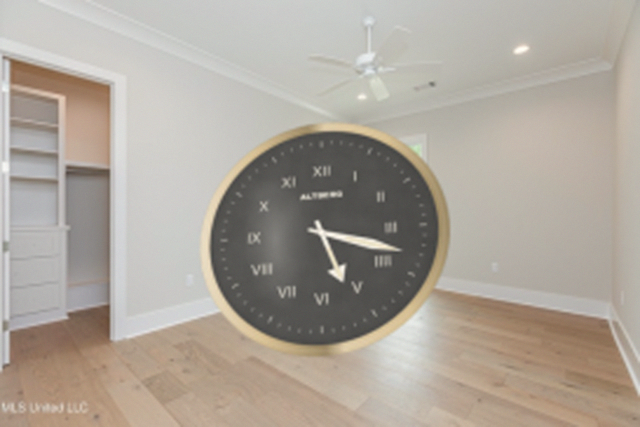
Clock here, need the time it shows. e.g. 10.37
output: 5.18
